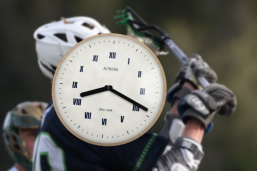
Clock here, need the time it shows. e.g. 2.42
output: 8.19
